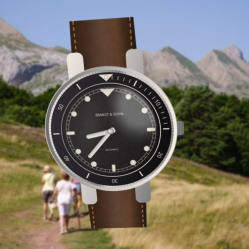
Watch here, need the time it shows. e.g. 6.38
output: 8.37
